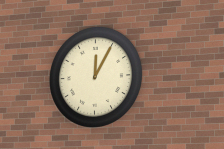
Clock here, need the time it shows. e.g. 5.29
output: 12.05
